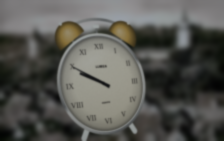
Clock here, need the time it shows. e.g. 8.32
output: 9.50
